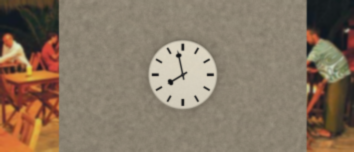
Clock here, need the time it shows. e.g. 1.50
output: 7.58
